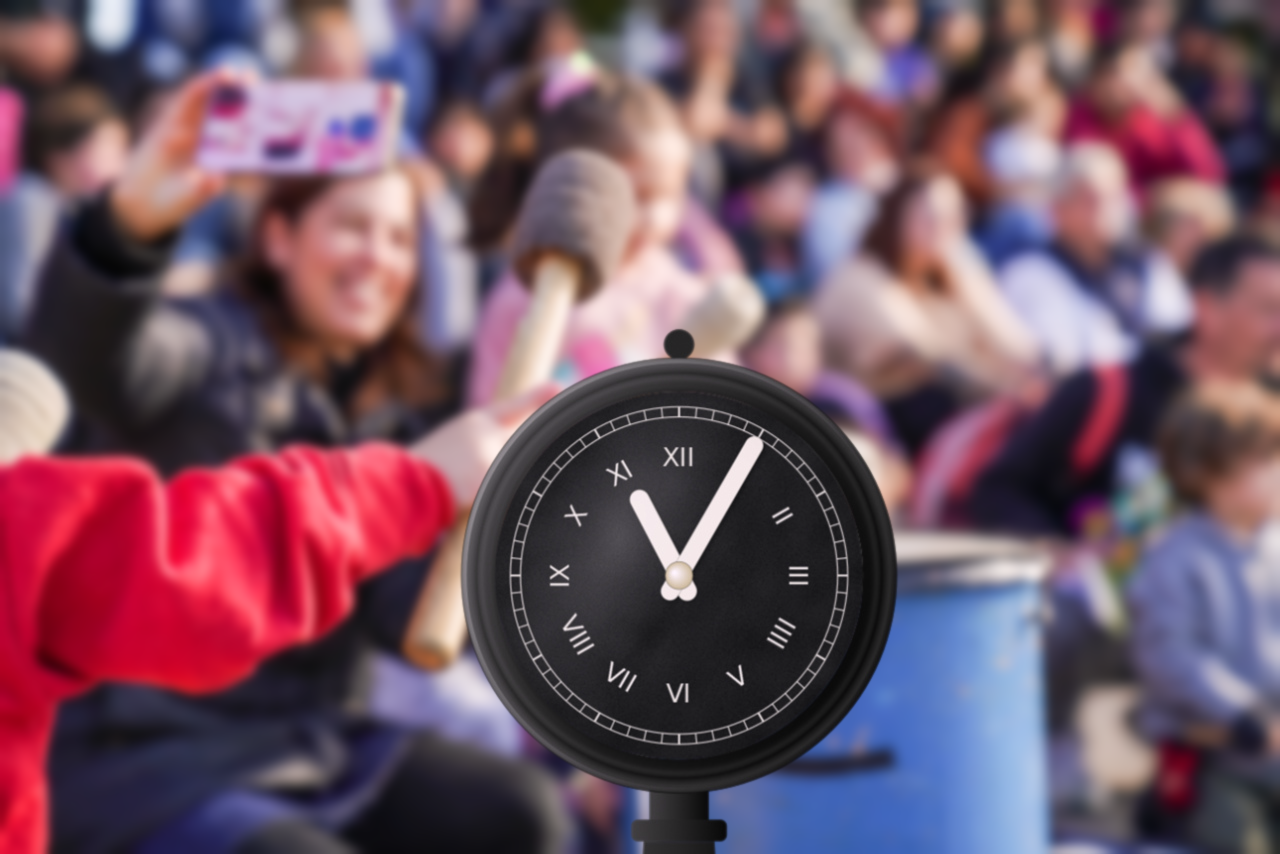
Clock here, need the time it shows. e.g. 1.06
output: 11.05
